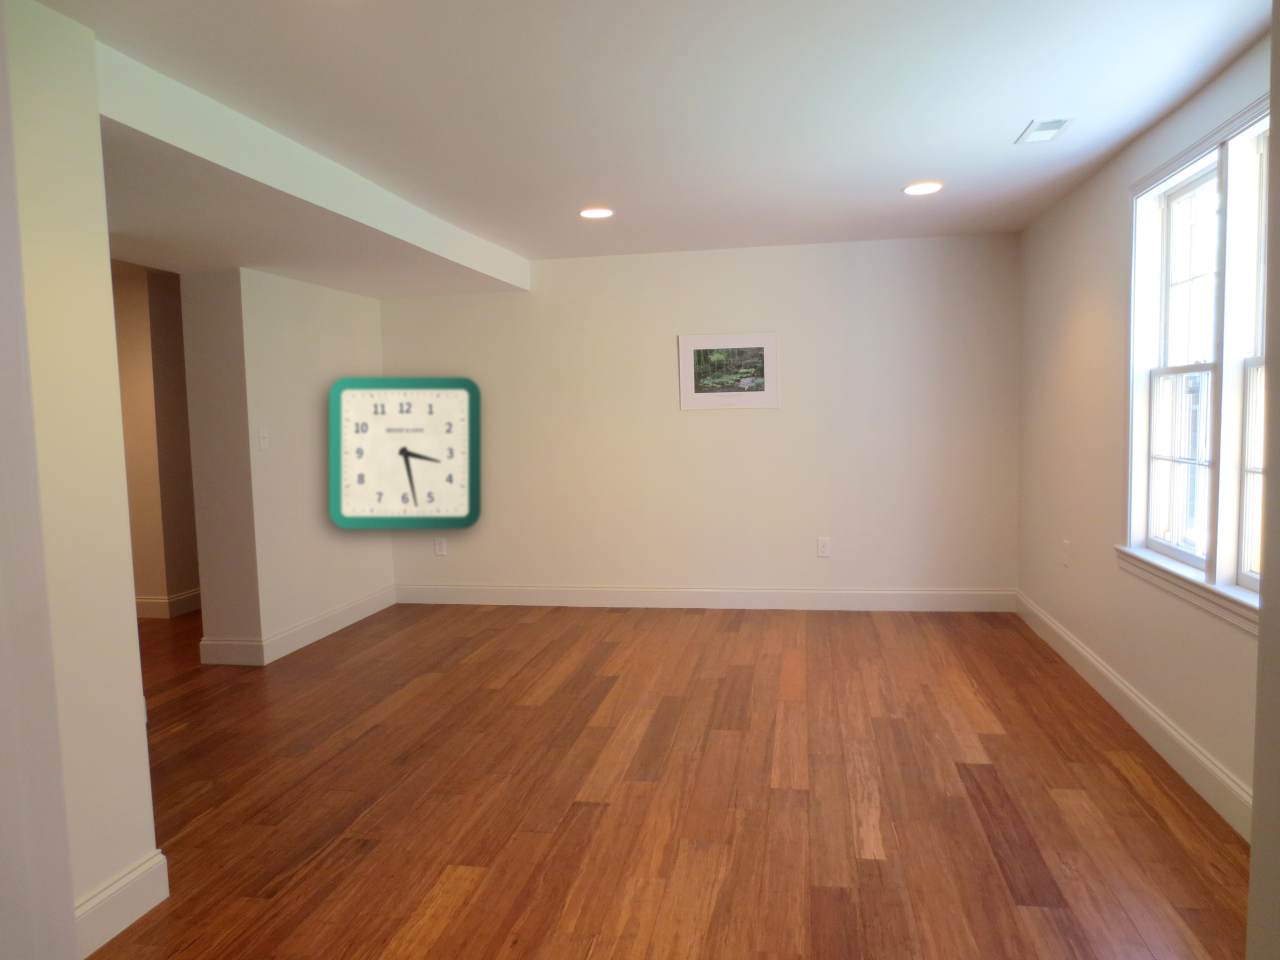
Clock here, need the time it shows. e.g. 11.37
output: 3.28
